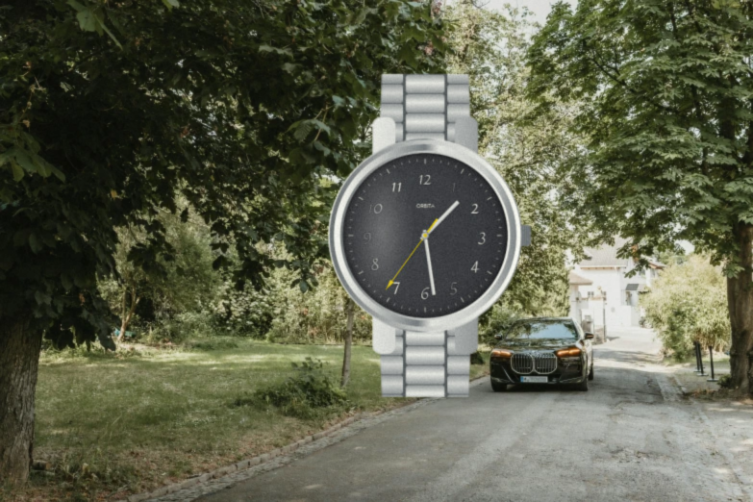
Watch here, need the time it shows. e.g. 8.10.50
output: 1.28.36
